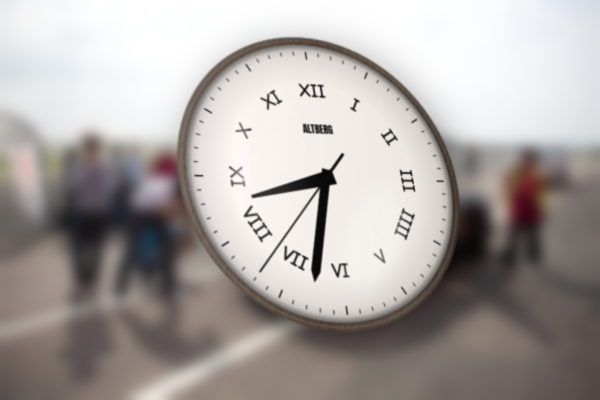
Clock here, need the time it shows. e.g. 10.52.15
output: 8.32.37
